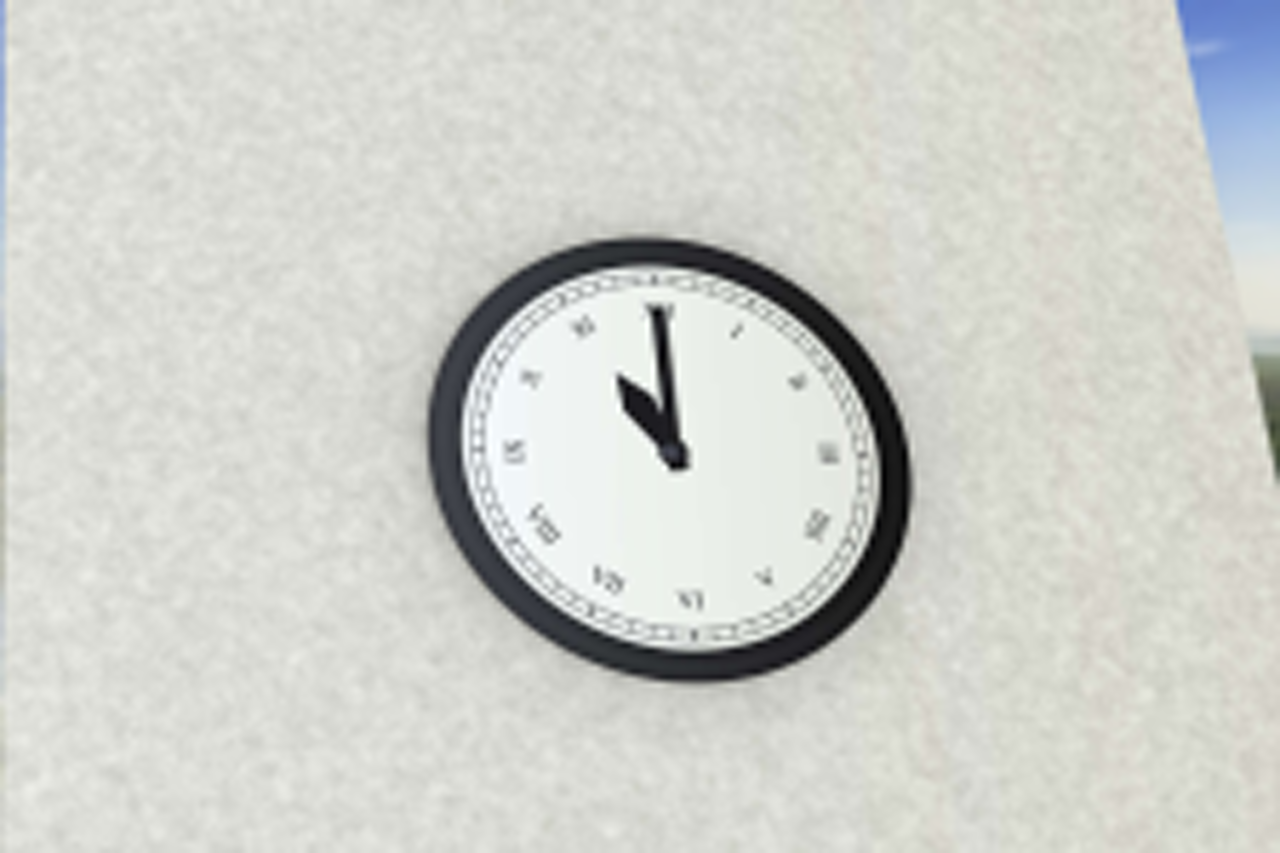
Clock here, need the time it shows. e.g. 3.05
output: 11.00
